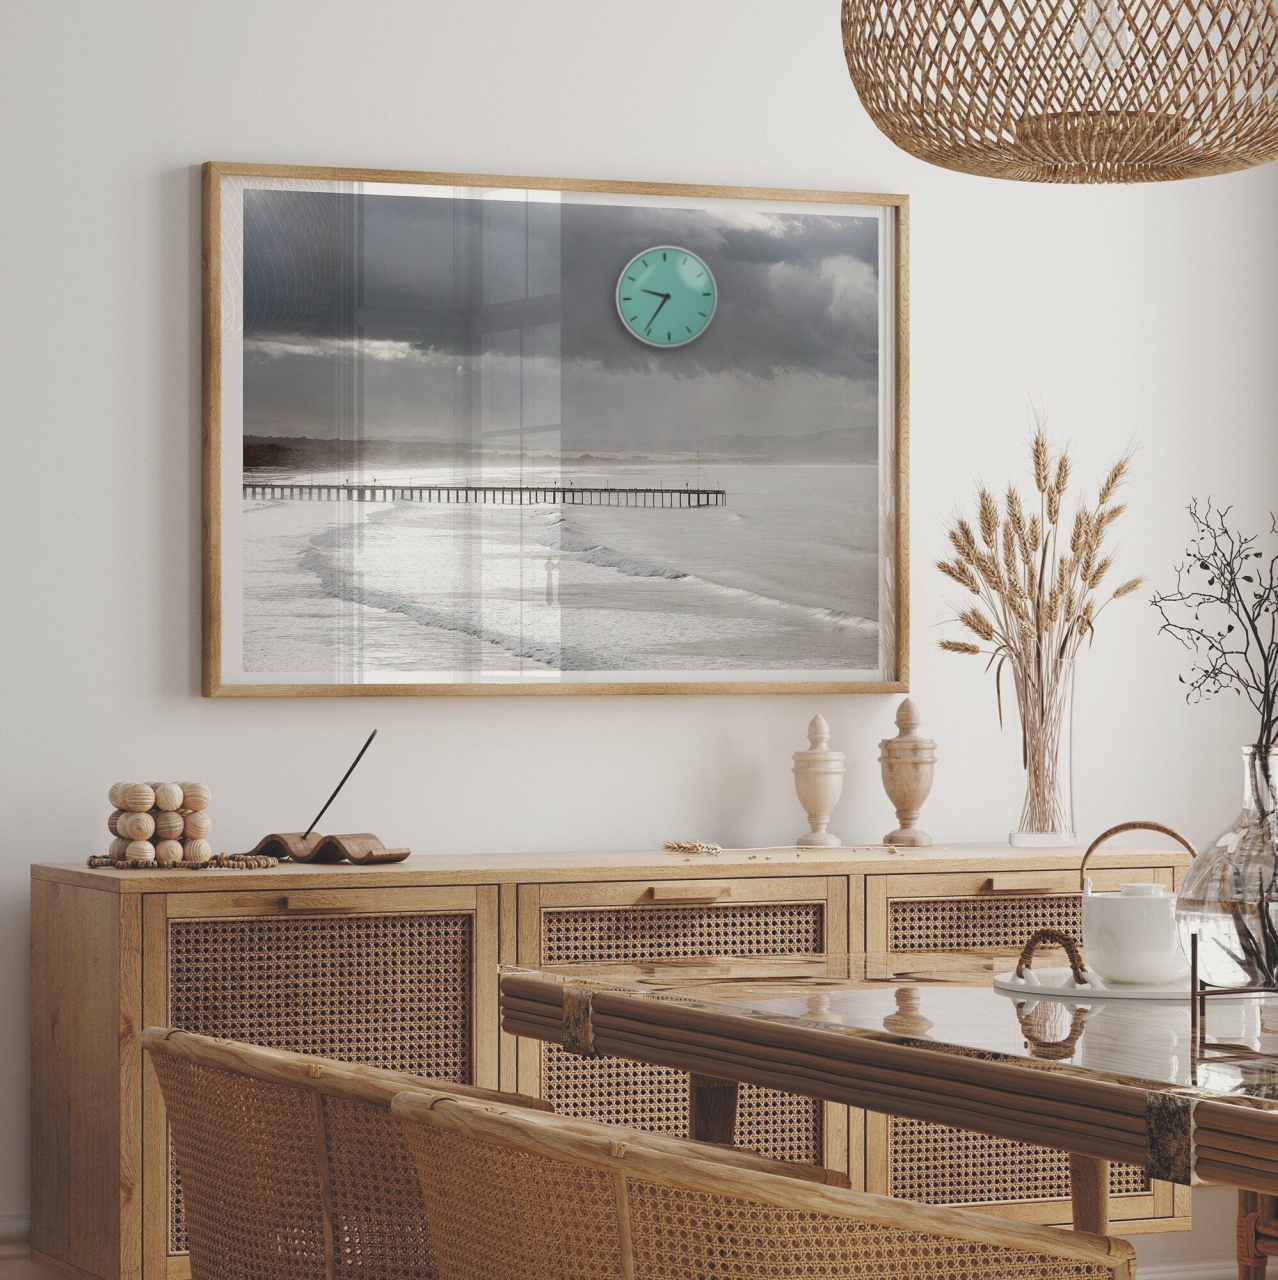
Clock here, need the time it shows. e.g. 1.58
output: 9.36
